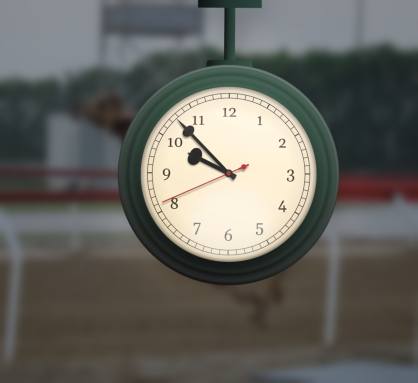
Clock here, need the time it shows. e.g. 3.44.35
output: 9.52.41
